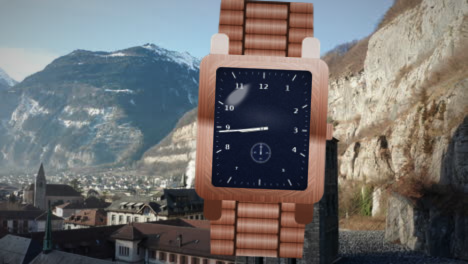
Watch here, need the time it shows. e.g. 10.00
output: 8.44
